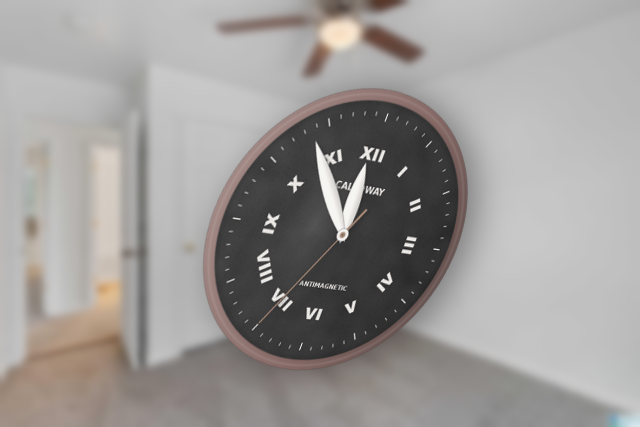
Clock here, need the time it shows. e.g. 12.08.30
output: 11.53.35
